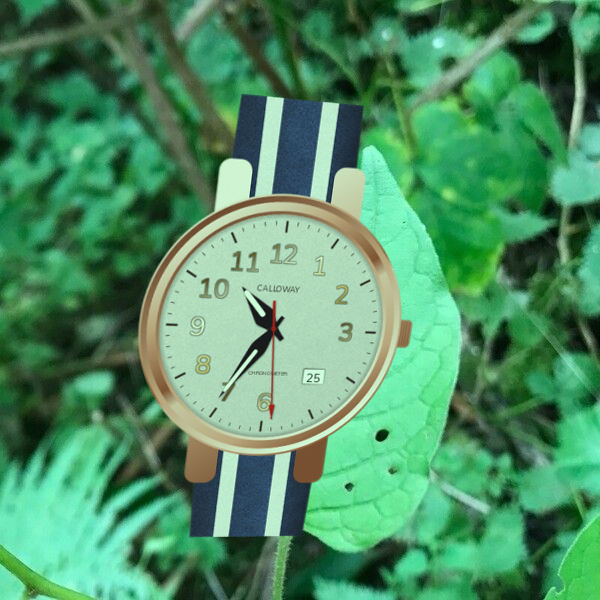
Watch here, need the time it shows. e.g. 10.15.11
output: 10.35.29
